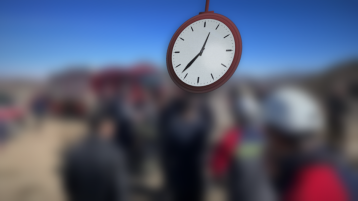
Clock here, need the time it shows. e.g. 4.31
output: 12.37
